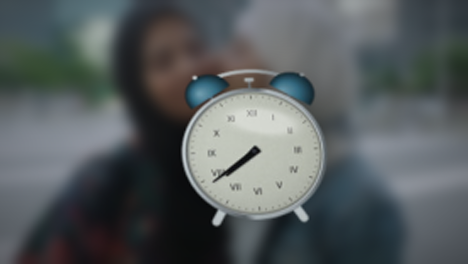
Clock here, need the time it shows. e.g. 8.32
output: 7.39
